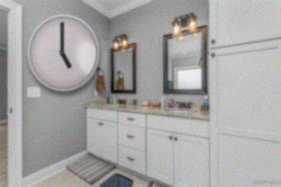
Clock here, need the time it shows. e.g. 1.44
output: 5.00
